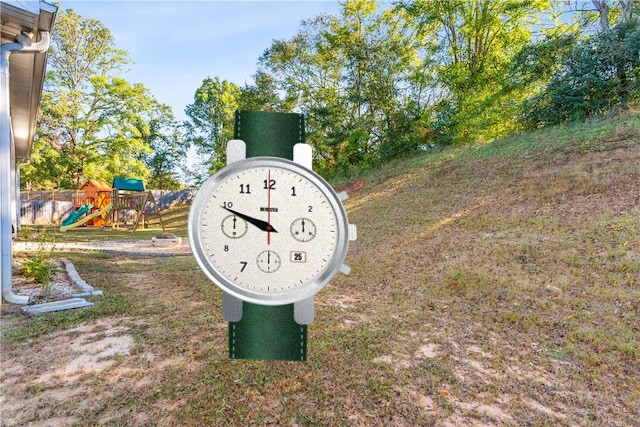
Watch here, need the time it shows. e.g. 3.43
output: 9.49
